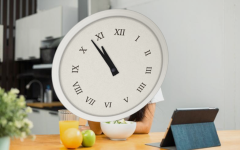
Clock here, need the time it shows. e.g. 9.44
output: 10.53
